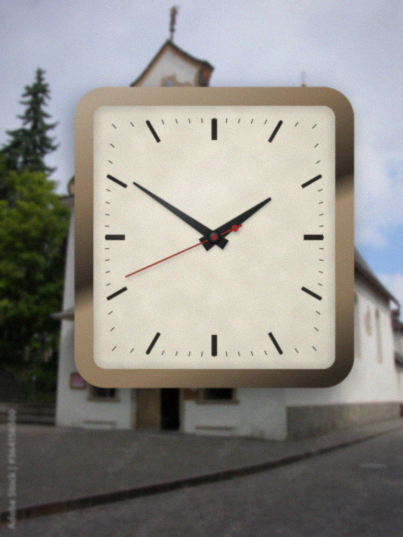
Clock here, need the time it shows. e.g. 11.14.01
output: 1.50.41
